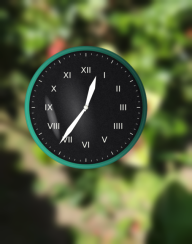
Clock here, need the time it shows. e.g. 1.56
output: 12.36
